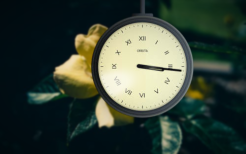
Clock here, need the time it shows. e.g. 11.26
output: 3.16
